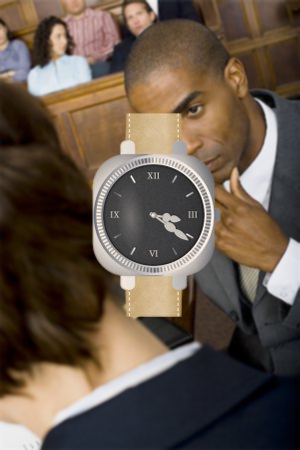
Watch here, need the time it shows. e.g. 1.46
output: 3.21
